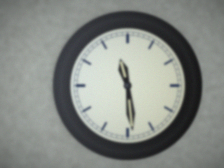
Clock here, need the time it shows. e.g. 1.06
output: 11.29
